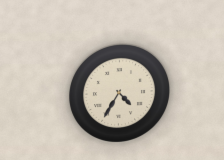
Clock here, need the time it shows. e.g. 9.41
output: 4.35
